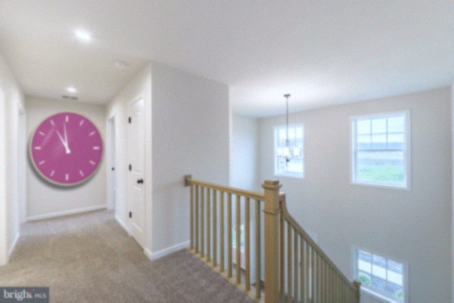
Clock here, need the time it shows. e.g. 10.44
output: 10.59
